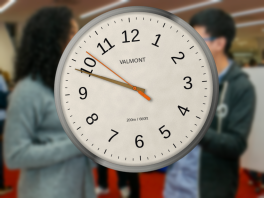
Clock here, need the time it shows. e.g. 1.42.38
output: 9.48.52
